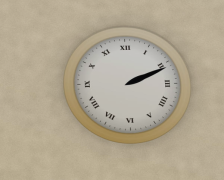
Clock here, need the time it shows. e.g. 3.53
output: 2.11
